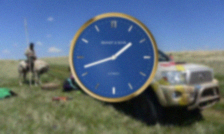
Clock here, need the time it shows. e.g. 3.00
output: 1.42
